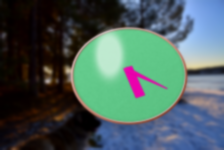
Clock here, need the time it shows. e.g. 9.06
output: 5.20
